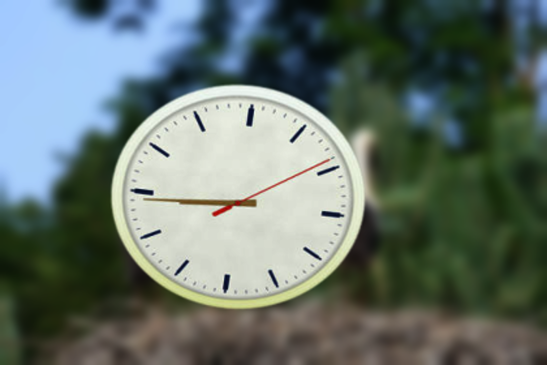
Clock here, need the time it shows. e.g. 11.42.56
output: 8.44.09
